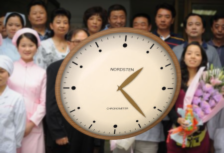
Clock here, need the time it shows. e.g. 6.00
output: 1.23
